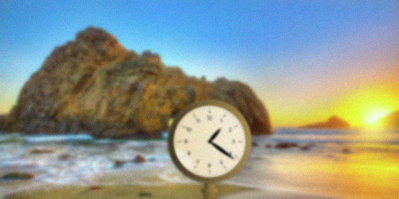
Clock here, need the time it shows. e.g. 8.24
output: 1.21
